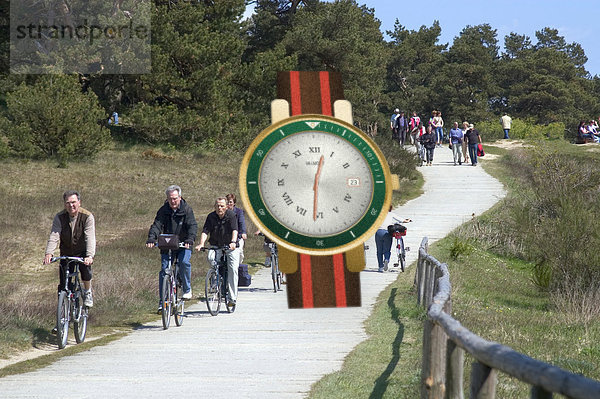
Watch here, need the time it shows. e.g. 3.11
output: 12.31
